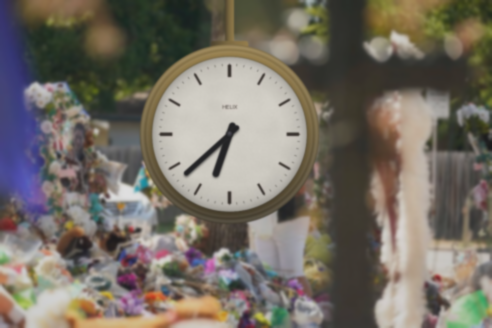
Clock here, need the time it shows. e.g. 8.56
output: 6.38
